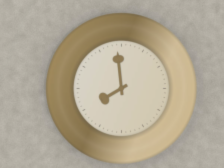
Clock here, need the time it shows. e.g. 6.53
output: 7.59
